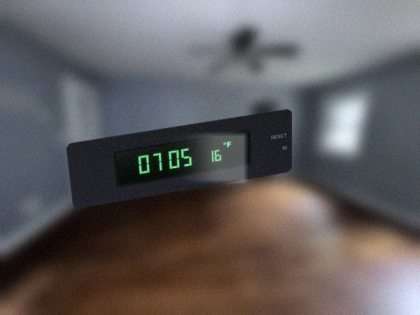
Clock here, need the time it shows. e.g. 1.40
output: 7.05
